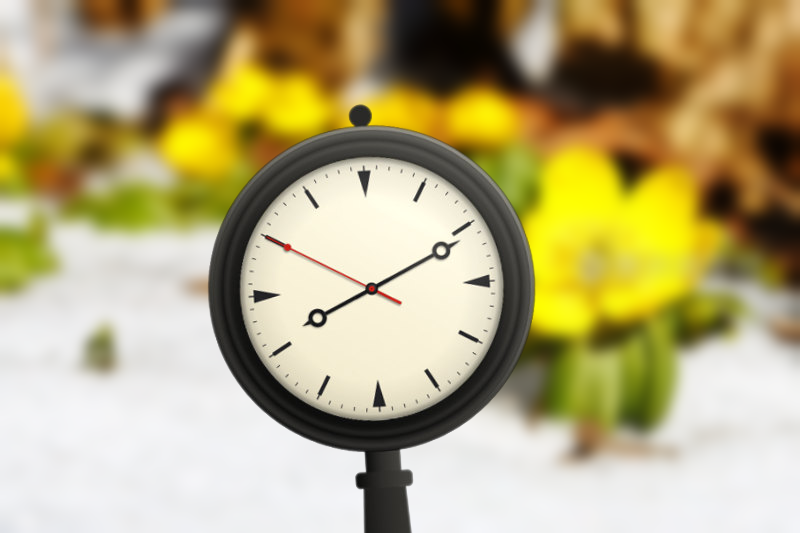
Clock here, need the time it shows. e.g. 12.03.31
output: 8.10.50
